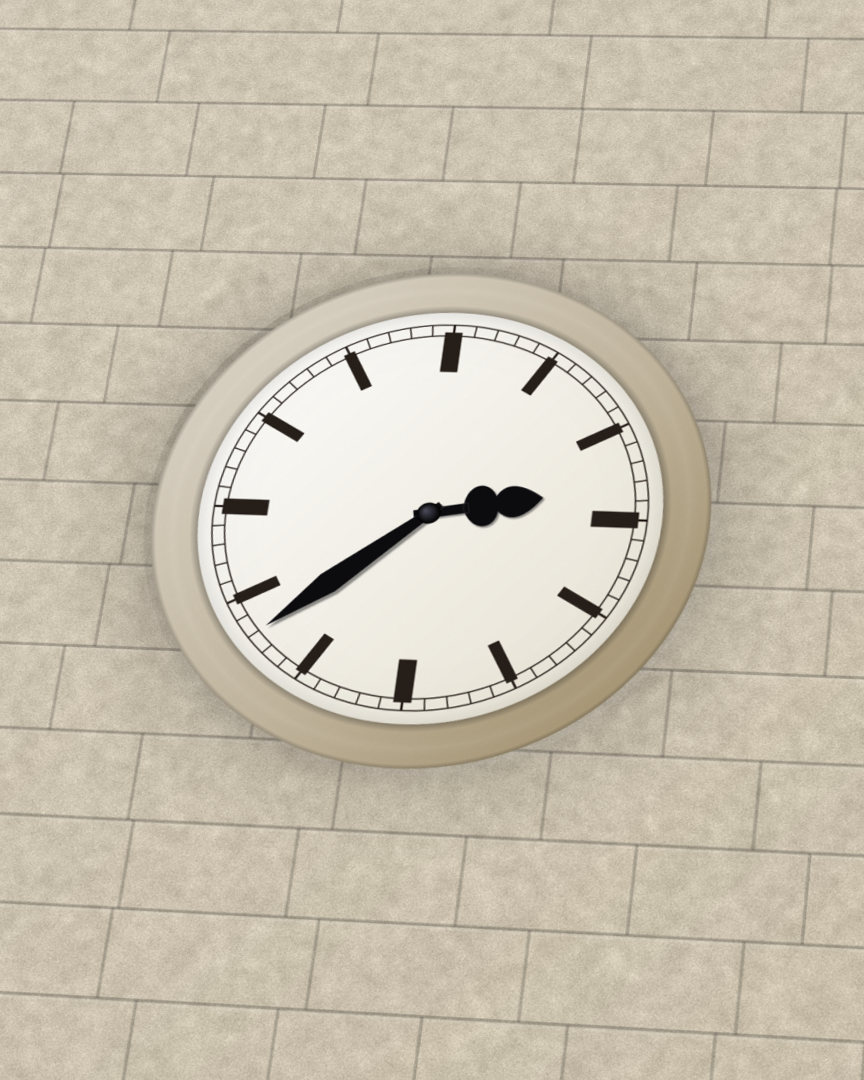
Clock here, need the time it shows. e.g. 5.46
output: 2.38
